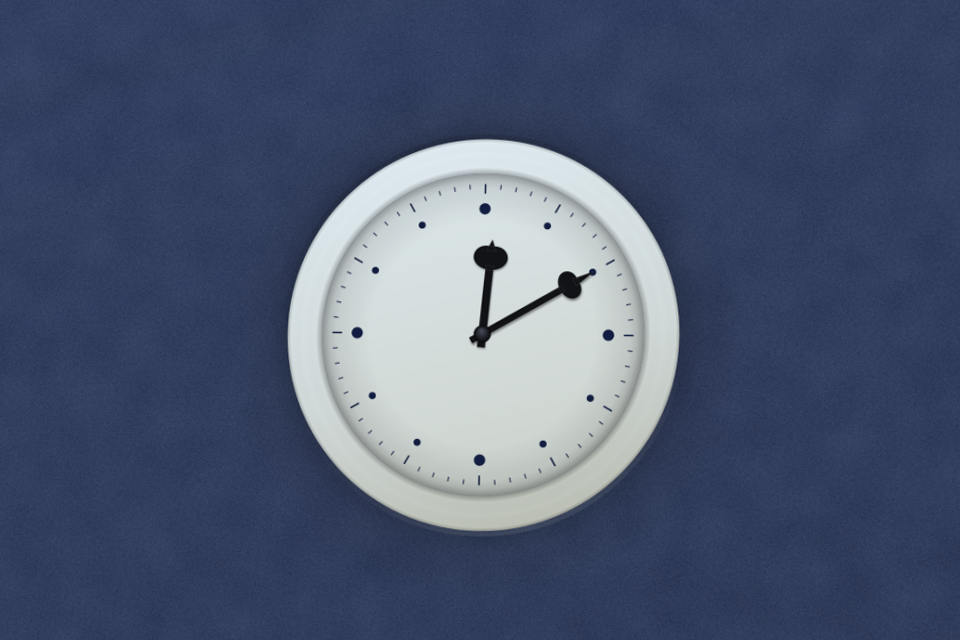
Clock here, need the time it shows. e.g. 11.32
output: 12.10
